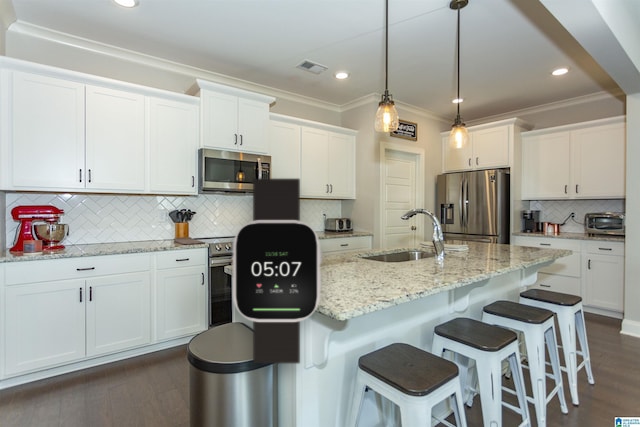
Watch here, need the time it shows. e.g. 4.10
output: 5.07
